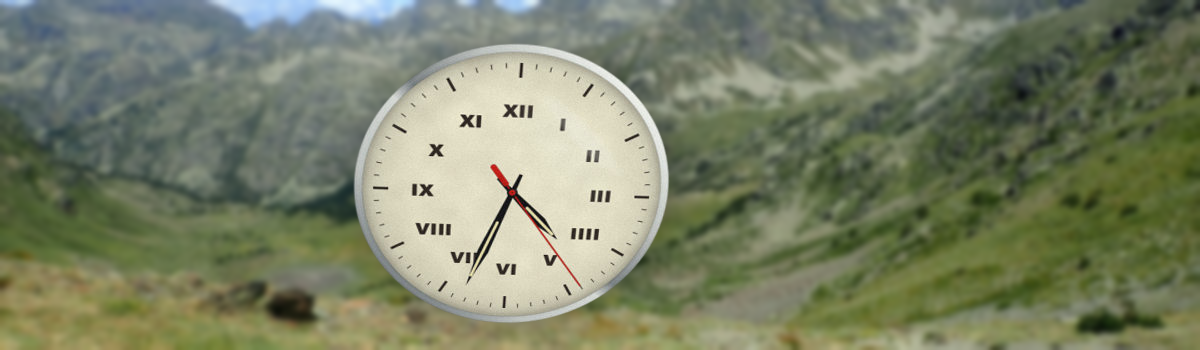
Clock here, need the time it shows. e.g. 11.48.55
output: 4.33.24
